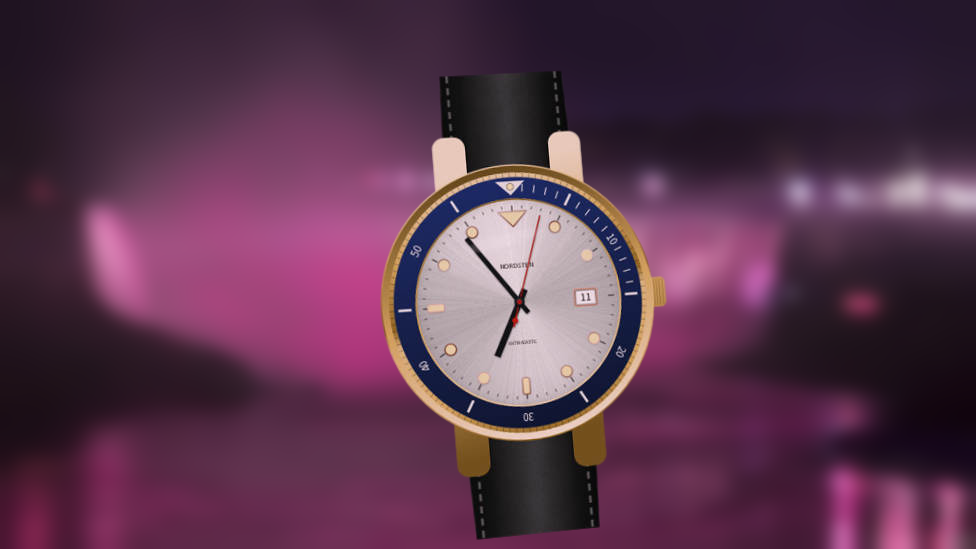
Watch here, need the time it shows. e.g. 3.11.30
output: 6.54.03
